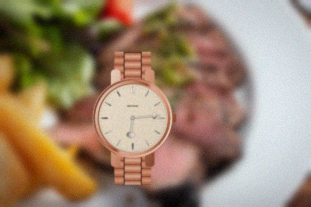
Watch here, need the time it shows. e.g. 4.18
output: 6.14
